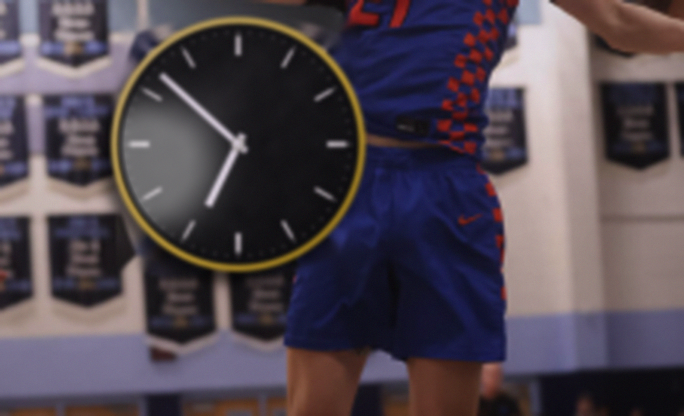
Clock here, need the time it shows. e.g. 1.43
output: 6.52
